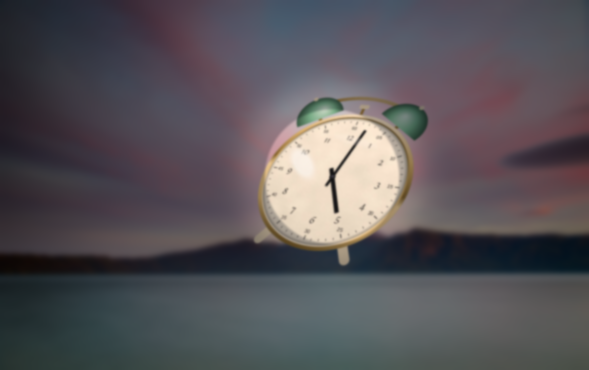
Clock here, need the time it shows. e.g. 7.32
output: 5.02
